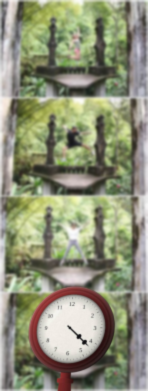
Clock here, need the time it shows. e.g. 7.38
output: 4.22
